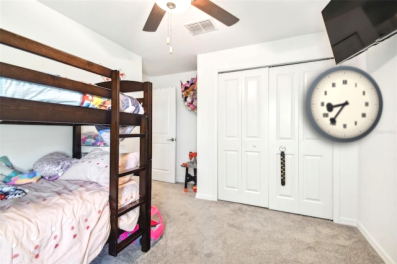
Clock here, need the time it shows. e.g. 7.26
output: 8.36
